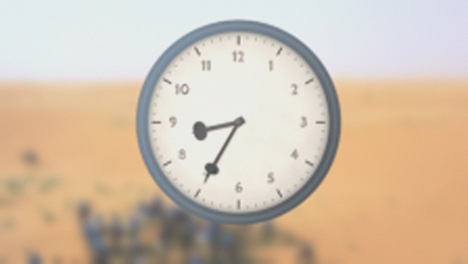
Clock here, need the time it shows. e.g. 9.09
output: 8.35
